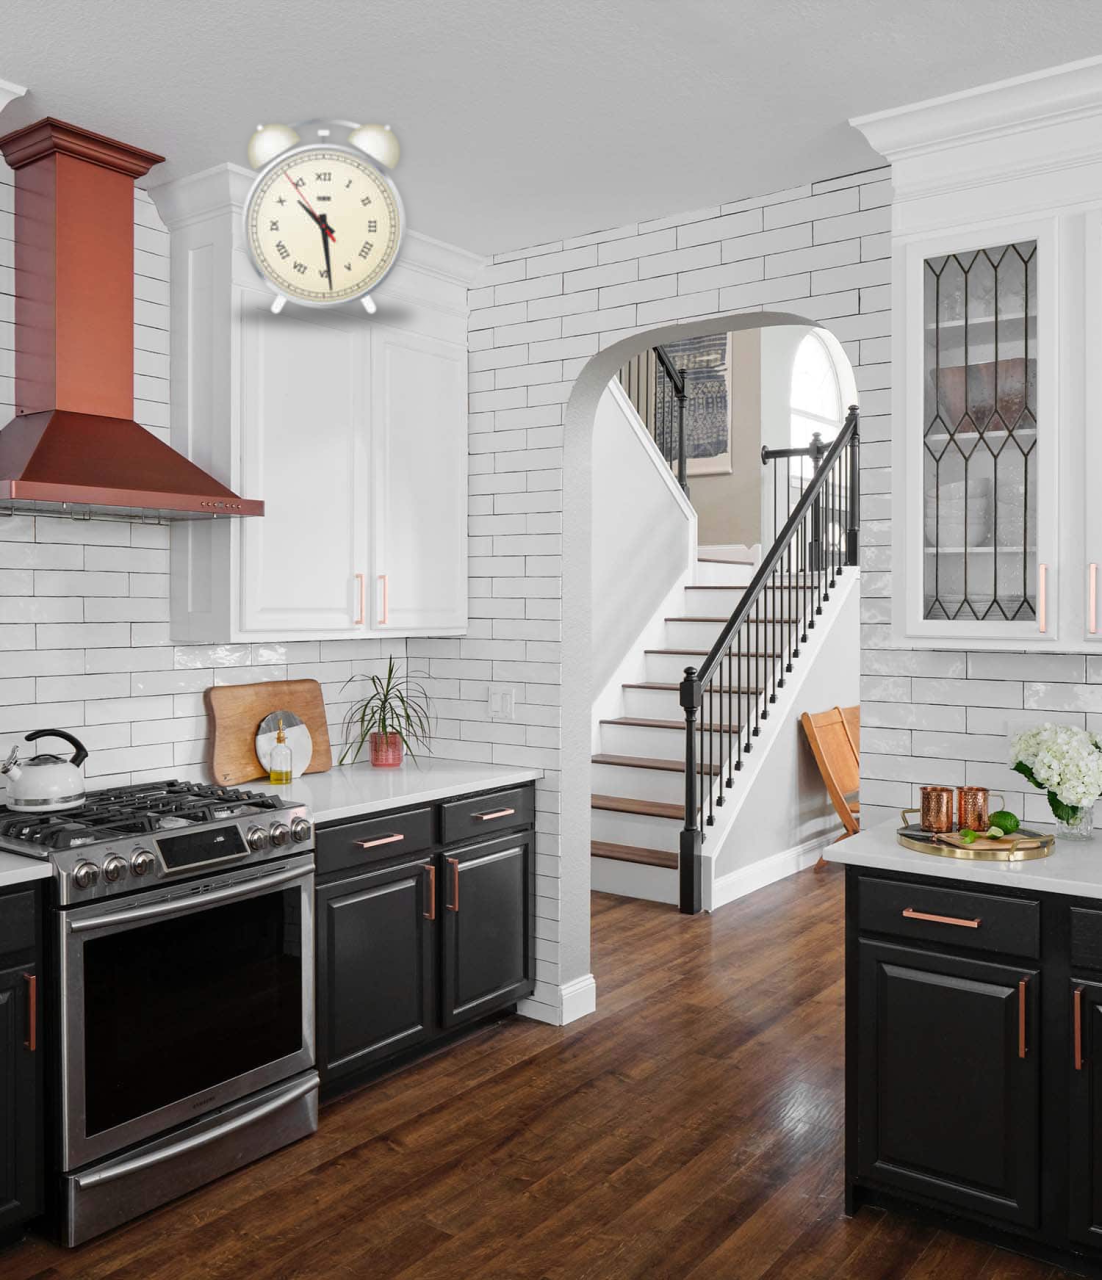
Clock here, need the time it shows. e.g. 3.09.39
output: 10.28.54
